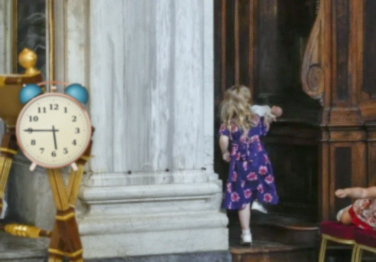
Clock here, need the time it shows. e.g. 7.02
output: 5.45
